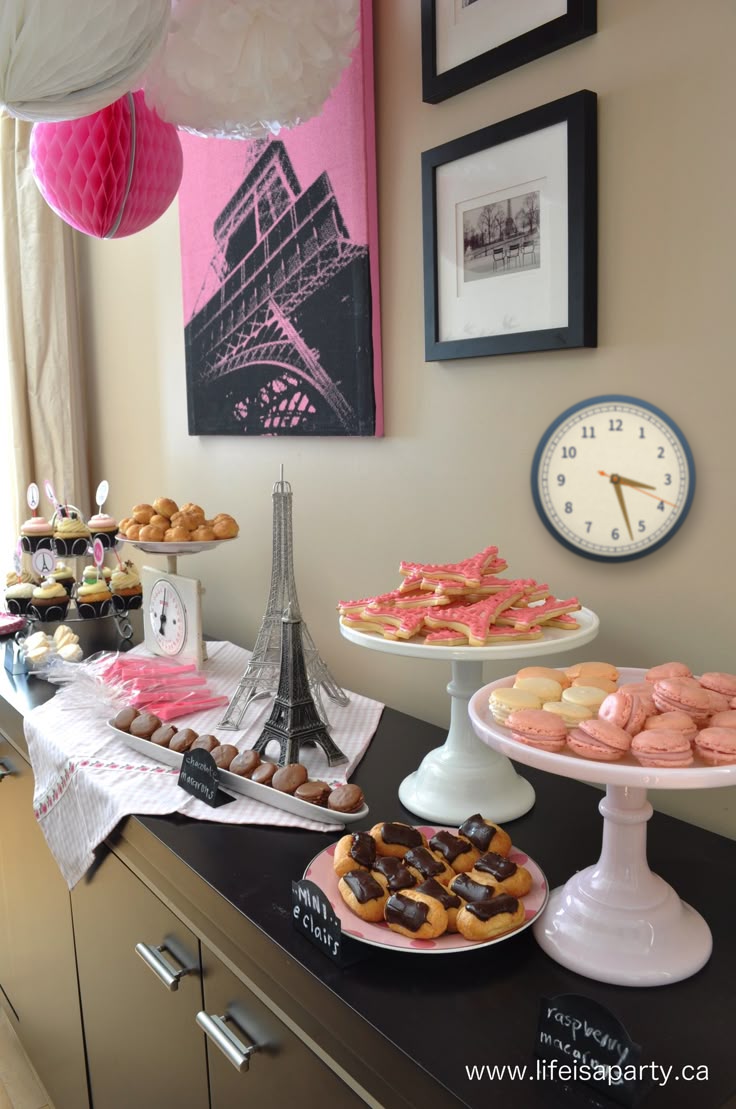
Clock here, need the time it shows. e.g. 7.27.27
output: 3.27.19
